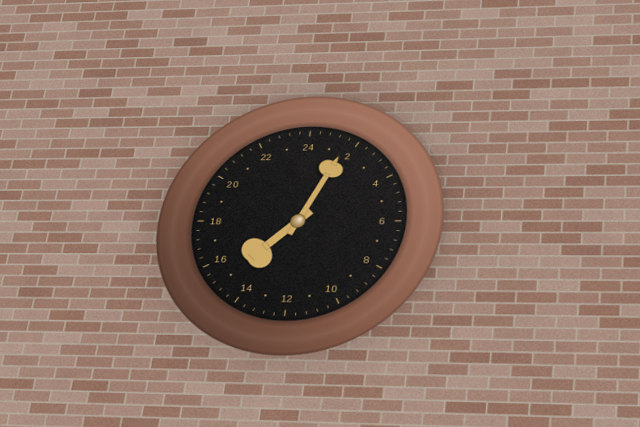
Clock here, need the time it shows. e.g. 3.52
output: 15.04
